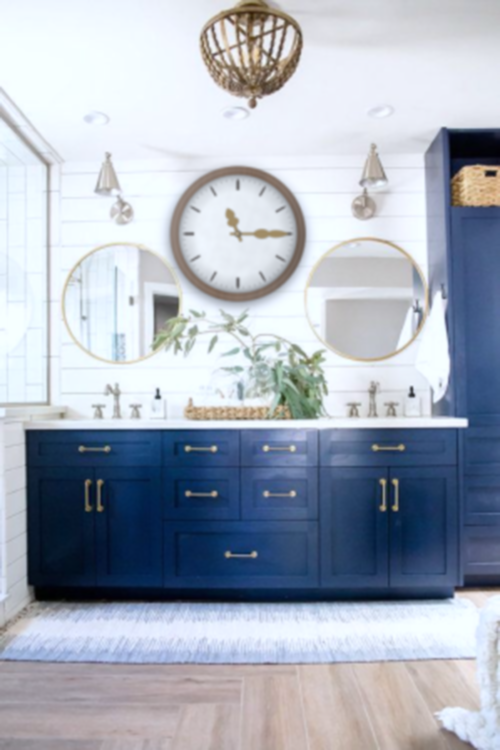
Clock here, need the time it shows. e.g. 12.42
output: 11.15
